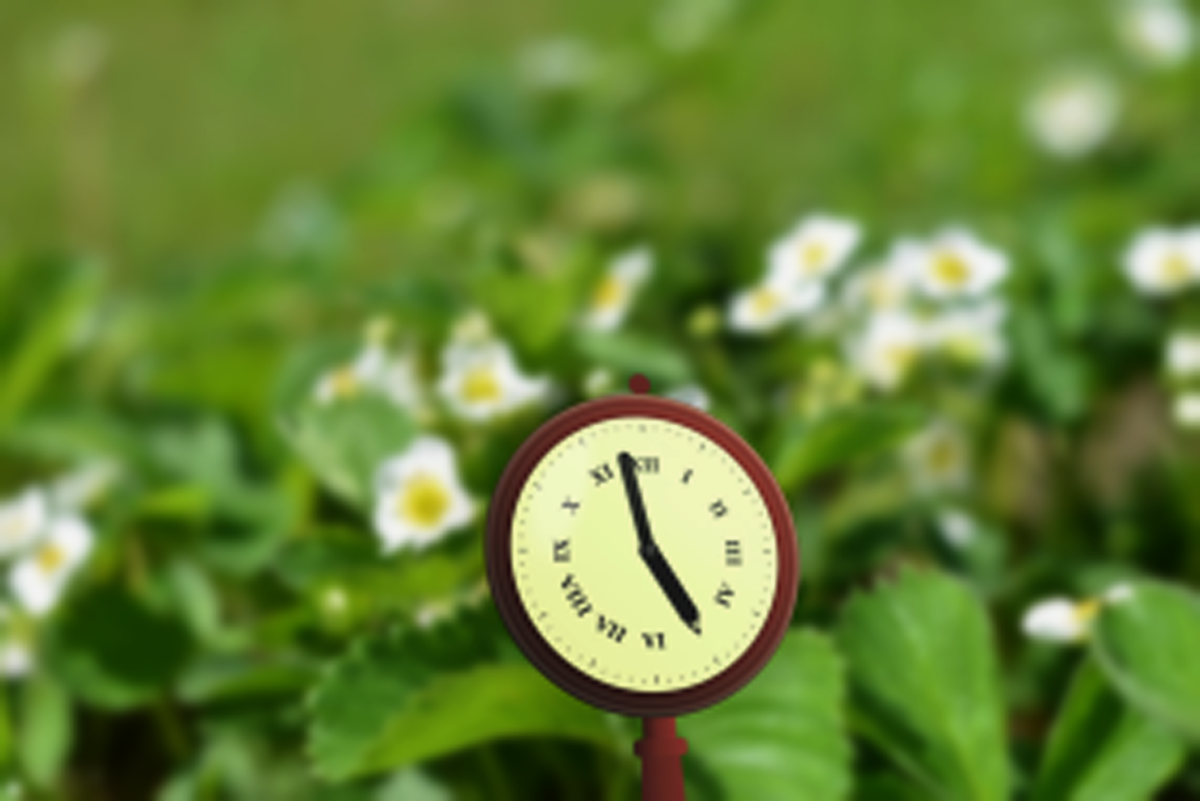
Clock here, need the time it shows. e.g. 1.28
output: 4.58
